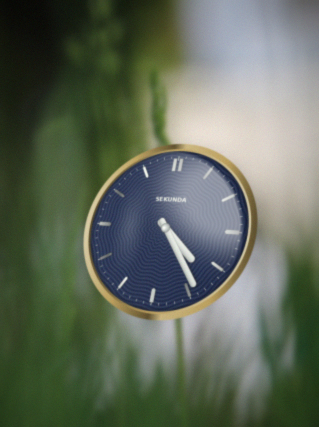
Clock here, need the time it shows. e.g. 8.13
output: 4.24
